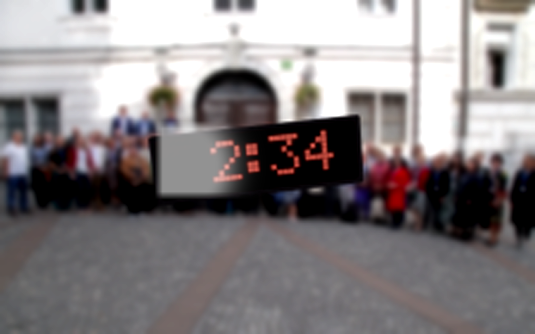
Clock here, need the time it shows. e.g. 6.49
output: 2.34
